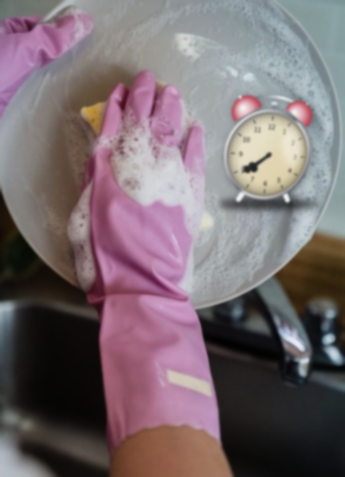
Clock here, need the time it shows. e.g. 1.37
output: 7.39
